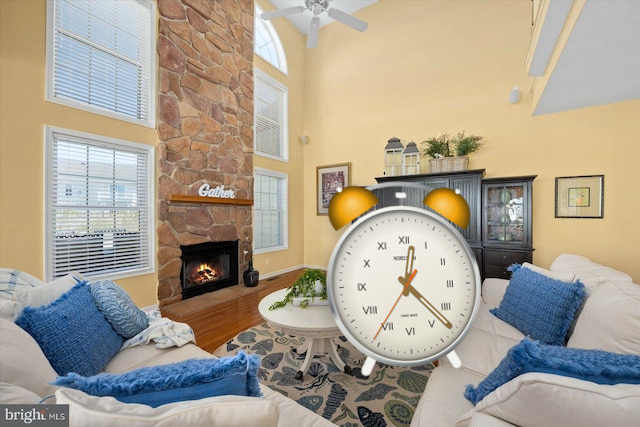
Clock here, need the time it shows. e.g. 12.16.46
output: 12.22.36
